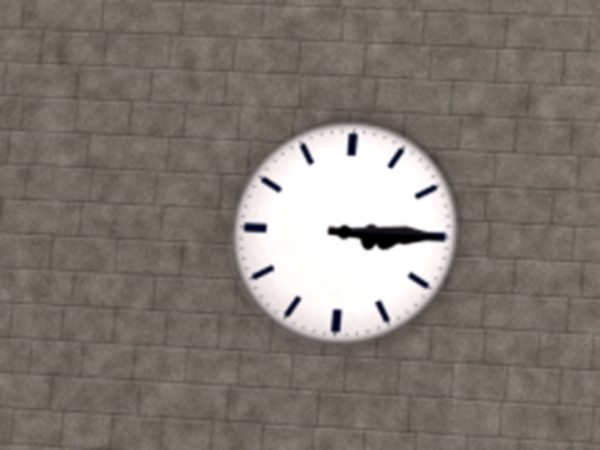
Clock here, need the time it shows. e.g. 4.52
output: 3.15
